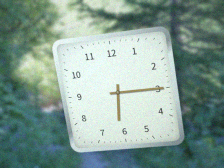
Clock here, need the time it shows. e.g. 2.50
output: 6.15
